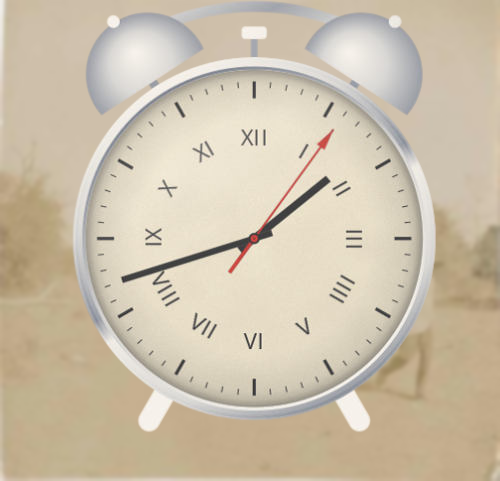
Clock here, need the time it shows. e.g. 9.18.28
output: 1.42.06
